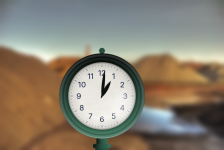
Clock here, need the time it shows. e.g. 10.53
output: 1.01
